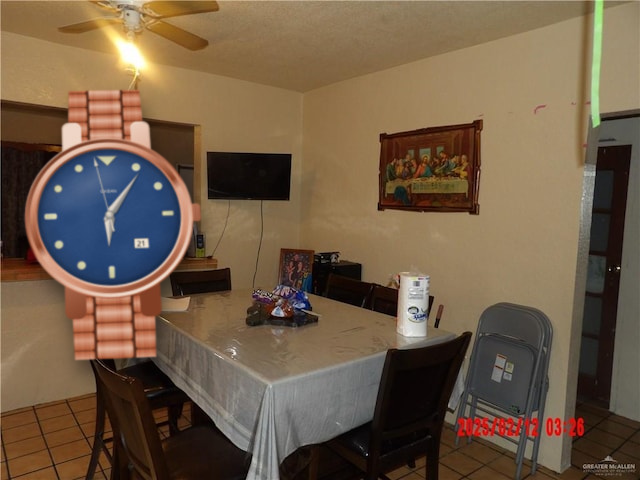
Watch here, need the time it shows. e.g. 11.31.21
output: 6.05.58
